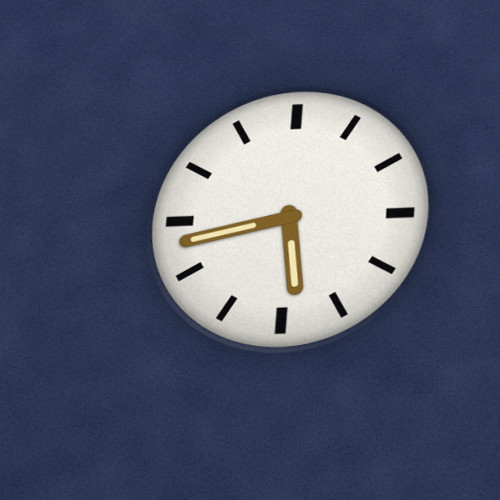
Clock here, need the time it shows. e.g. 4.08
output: 5.43
